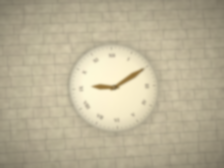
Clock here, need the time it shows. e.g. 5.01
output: 9.10
